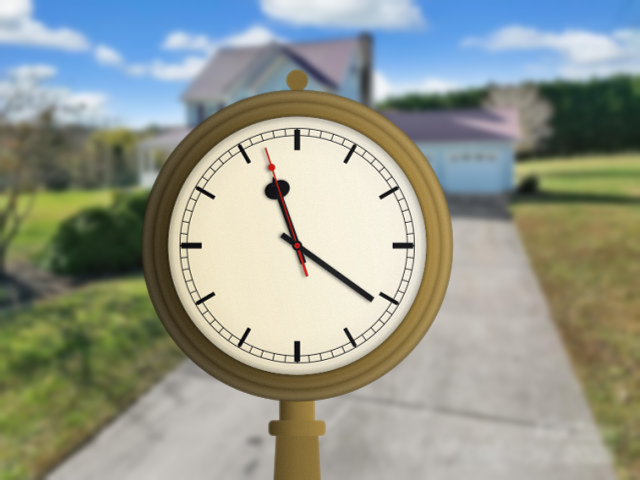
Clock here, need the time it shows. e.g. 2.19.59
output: 11.20.57
